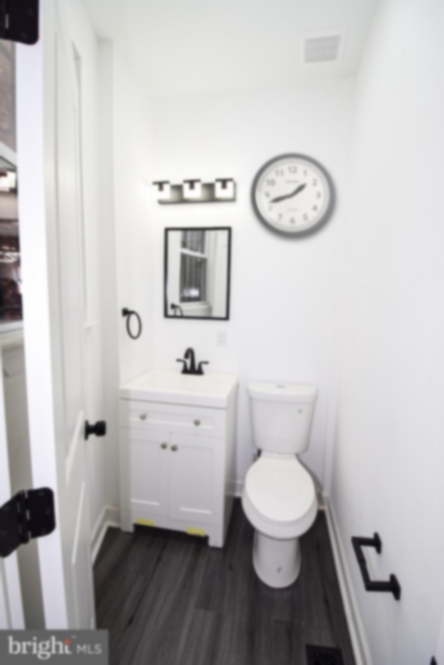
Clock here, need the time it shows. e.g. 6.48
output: 1.42
